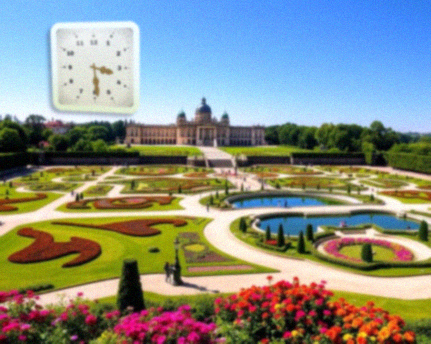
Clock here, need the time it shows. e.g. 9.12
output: 3.29
